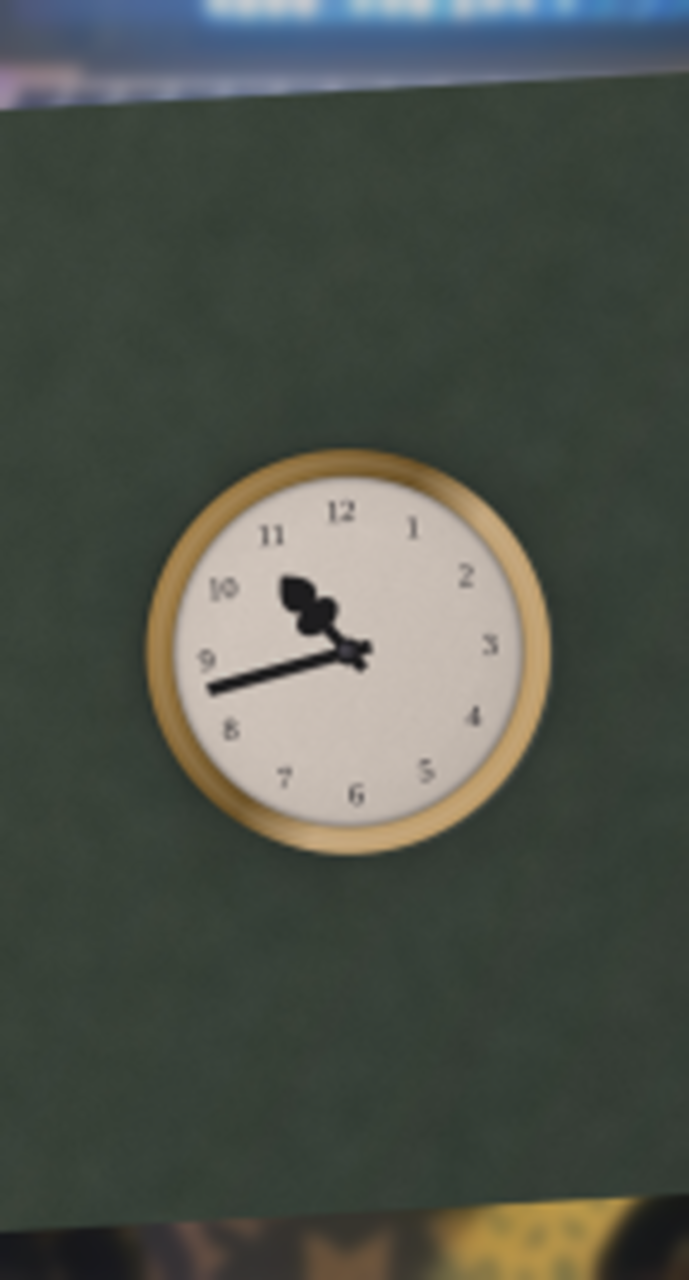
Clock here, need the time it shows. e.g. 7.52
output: 10.43
